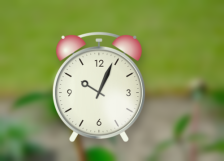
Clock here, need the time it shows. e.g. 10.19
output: 10.04
